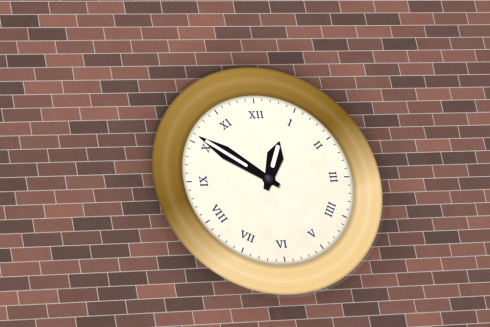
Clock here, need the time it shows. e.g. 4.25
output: 12.51
